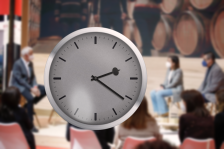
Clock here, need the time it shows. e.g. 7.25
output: 2.21
